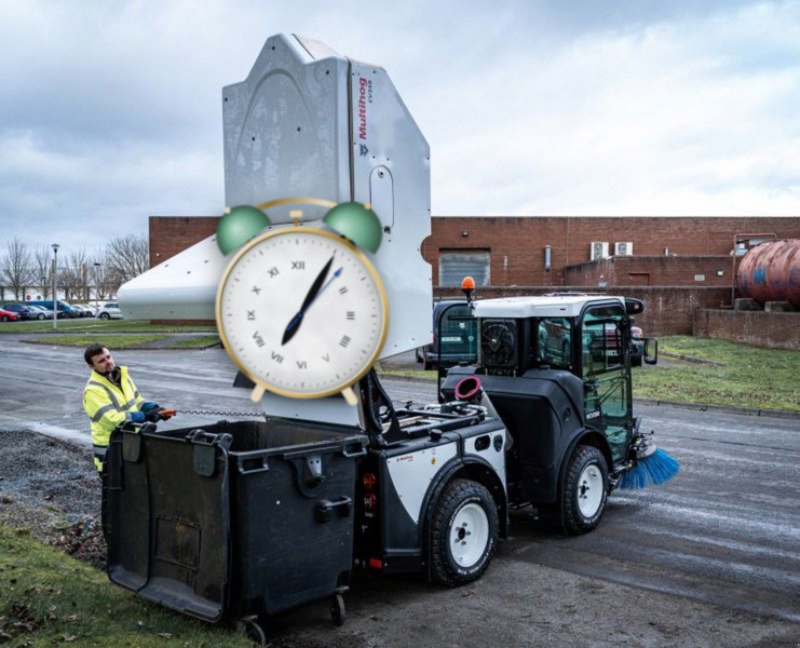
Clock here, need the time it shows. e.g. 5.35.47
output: 7.05.07
